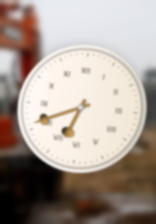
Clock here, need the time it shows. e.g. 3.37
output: 6.41
